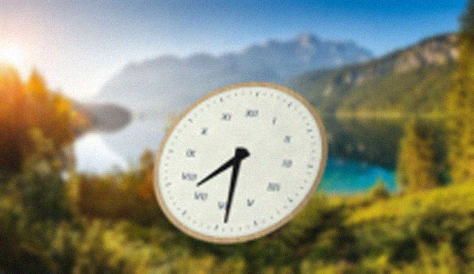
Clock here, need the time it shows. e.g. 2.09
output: 7.29
